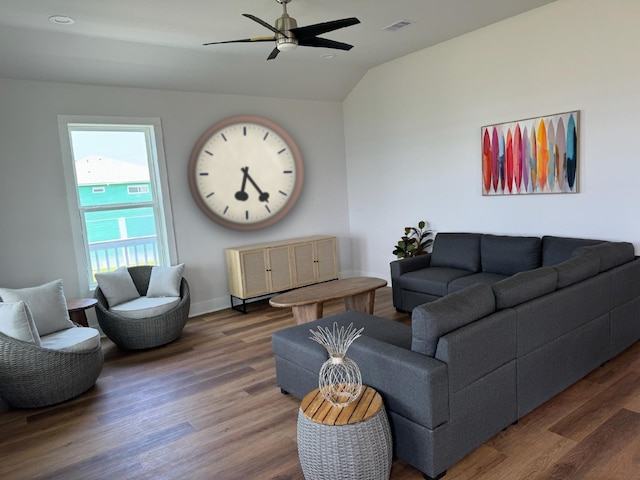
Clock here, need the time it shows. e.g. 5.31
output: 6.24
